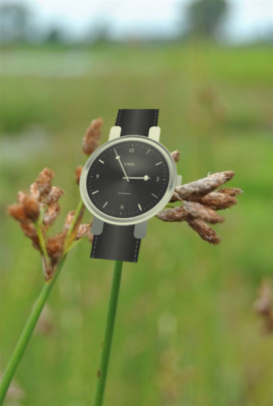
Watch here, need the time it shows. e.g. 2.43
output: 2.55
